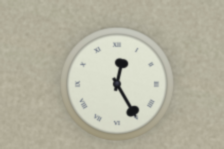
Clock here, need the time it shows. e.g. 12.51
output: 12.25
